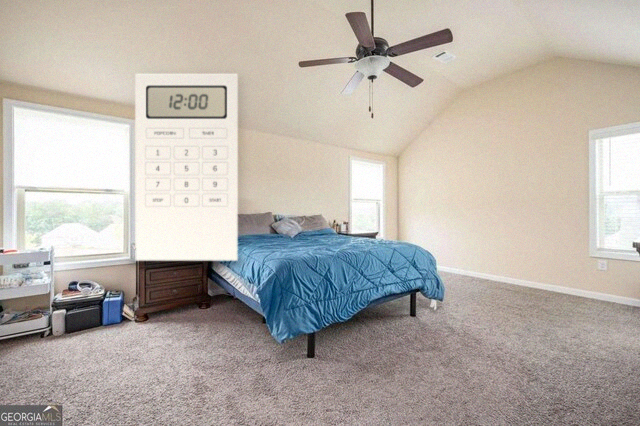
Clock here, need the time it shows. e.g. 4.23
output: 12.00
